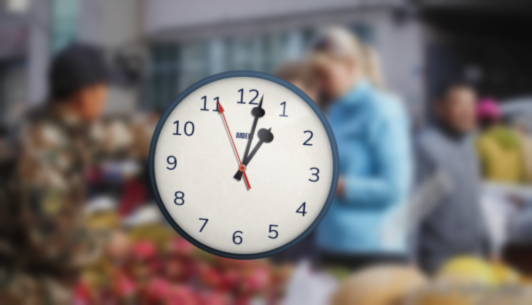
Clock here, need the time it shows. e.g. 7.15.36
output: 1.01.56
